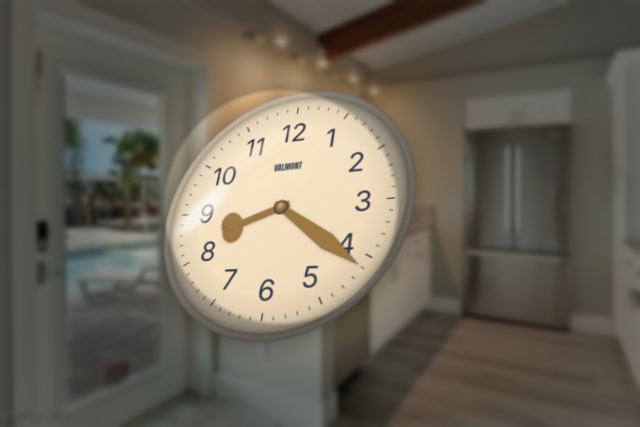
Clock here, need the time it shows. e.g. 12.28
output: 8.21
